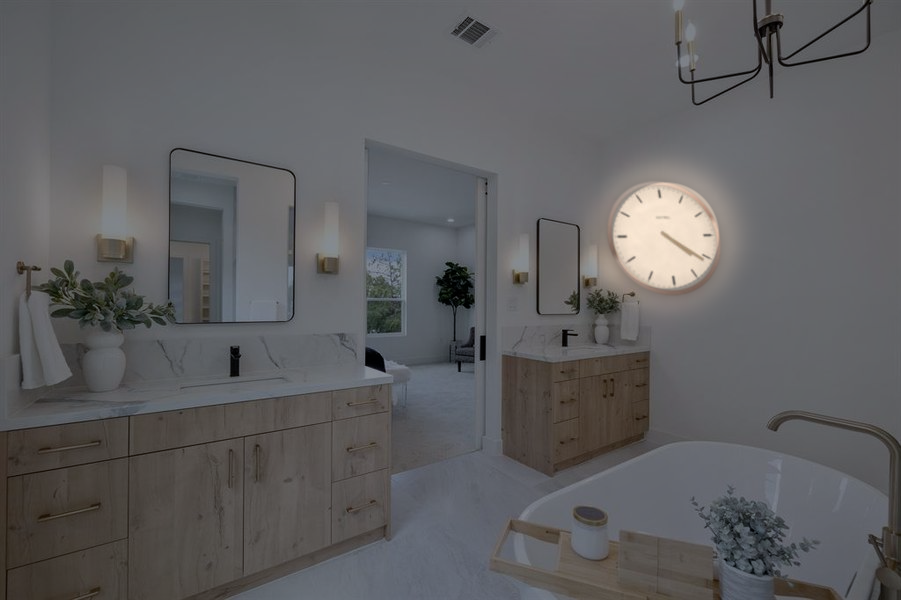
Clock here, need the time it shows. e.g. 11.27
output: 4.21
